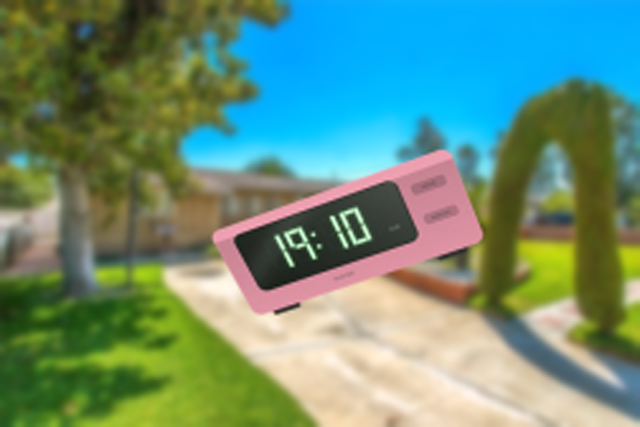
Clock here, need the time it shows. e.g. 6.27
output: 19.10
